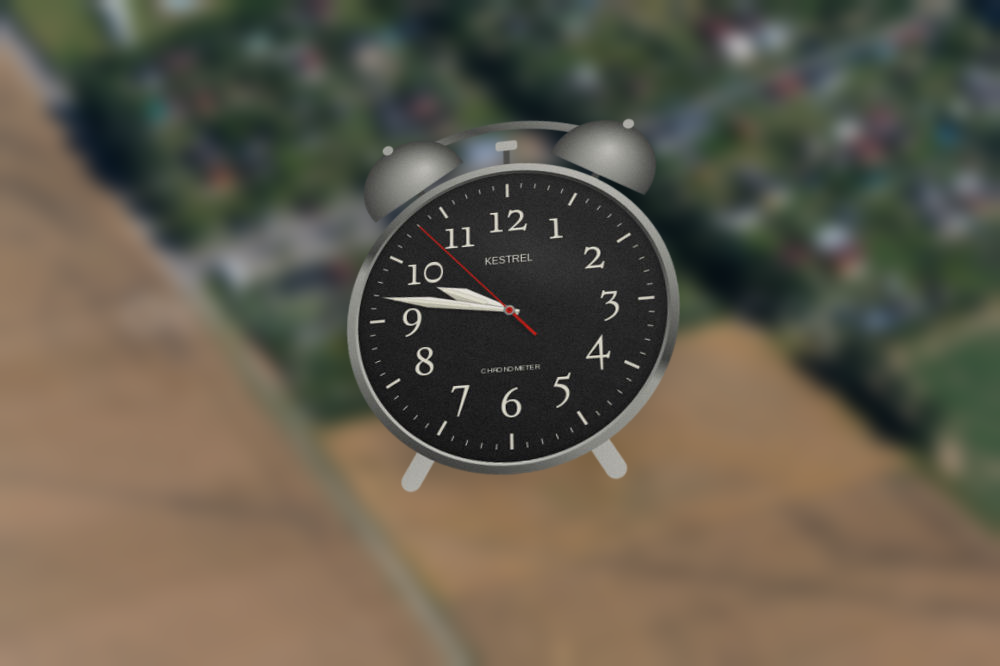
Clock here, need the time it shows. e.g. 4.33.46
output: 9.46.53
